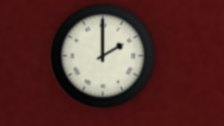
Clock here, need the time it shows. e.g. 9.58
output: 2.00
